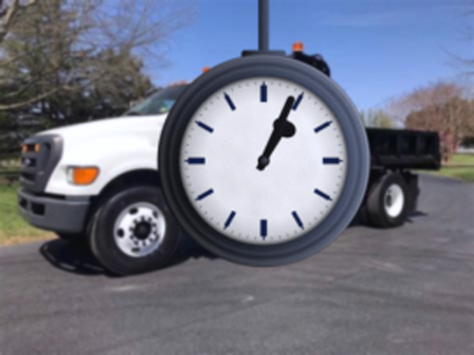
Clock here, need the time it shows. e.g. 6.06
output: 1.04
